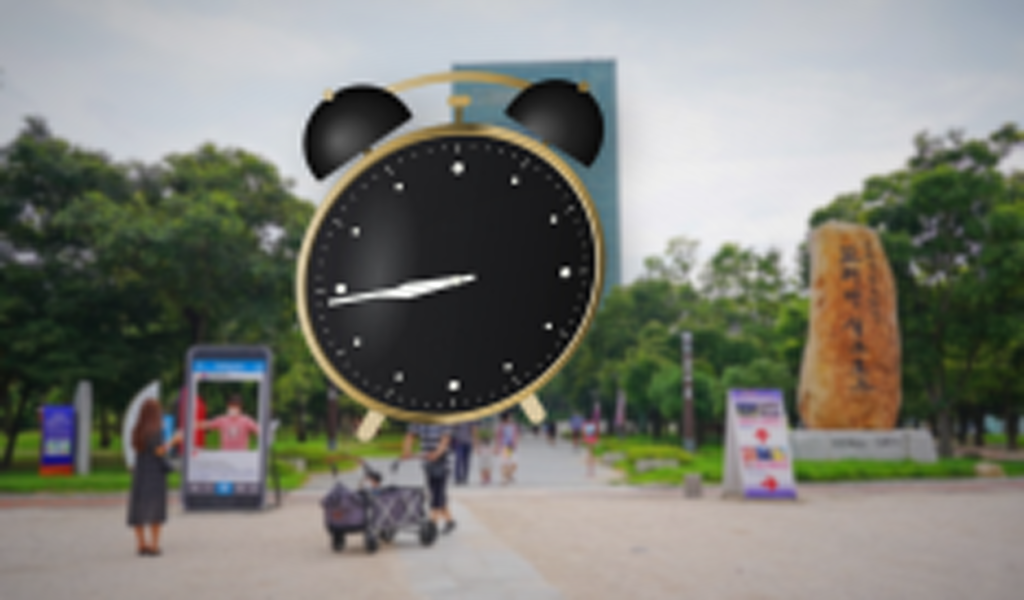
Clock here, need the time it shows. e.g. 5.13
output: 8.44
